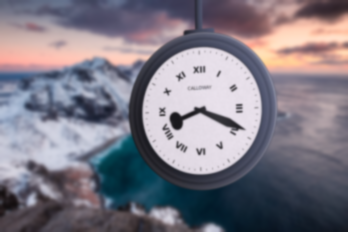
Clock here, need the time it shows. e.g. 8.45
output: 8.19
